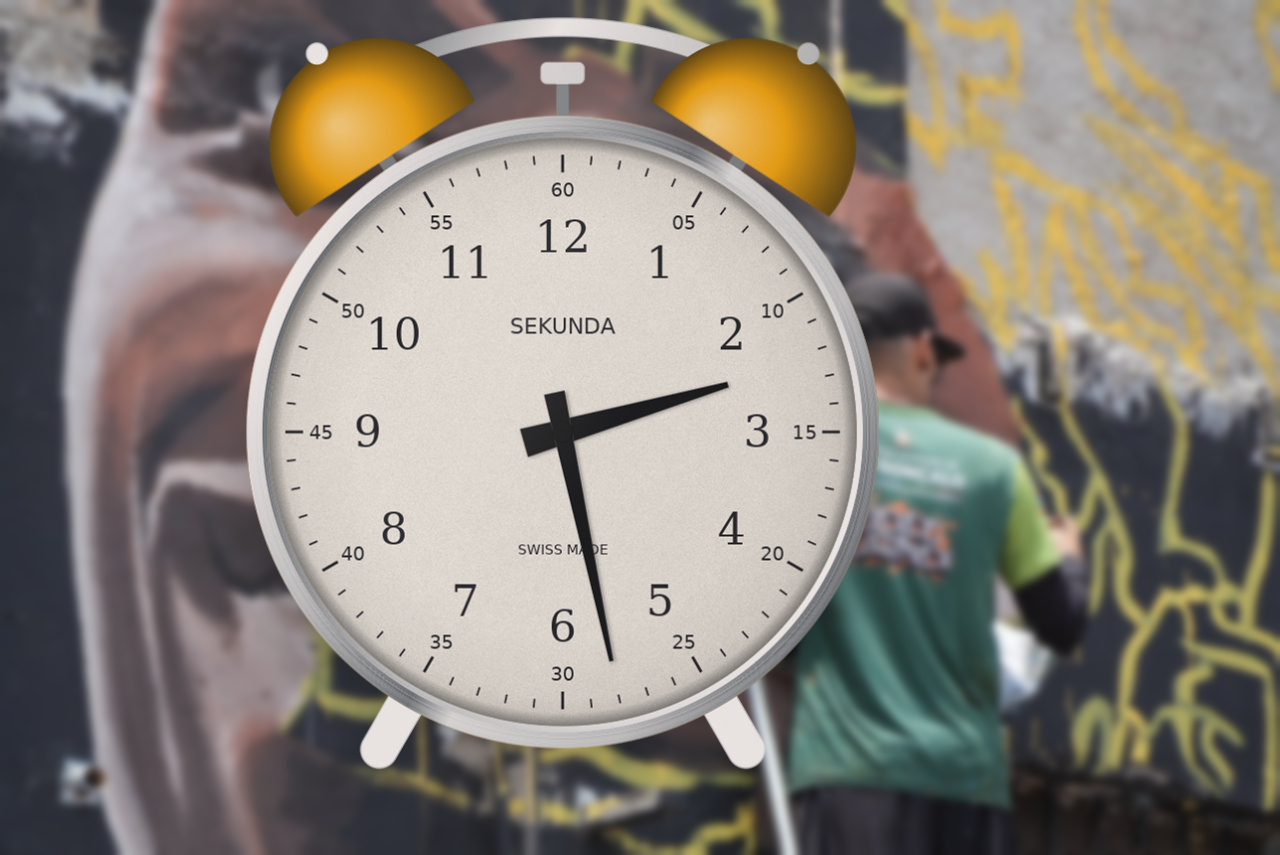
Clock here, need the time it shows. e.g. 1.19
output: 2.28
